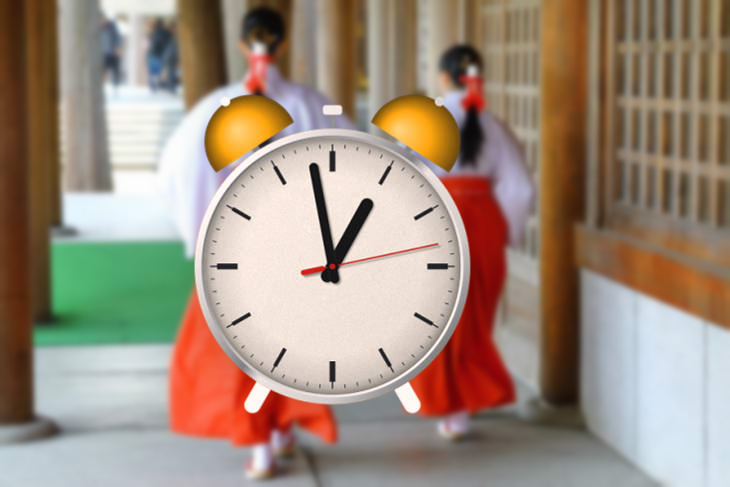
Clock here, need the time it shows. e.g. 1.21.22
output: 12.58.13
